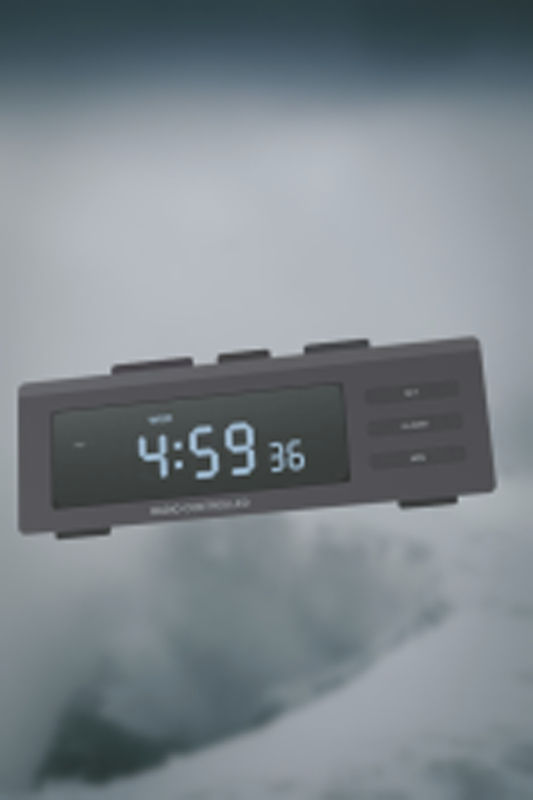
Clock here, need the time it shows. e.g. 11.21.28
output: 4.59.36
